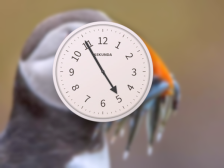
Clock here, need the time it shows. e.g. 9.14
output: 4.55
